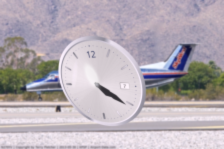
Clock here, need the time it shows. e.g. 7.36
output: 4.21
